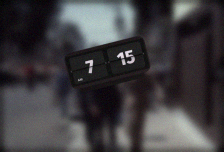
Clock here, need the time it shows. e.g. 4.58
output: 7.15
